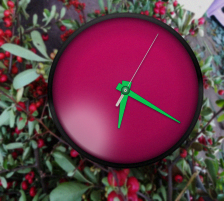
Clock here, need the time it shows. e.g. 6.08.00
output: 6.20.05
